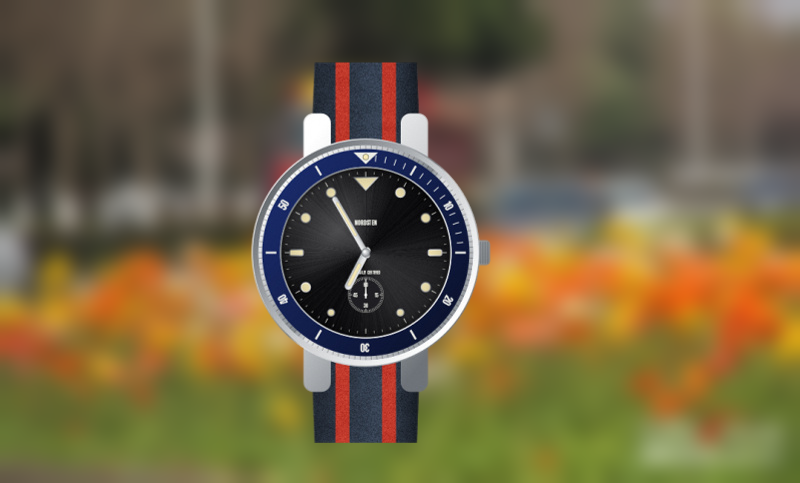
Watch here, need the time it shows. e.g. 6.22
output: 6.55
